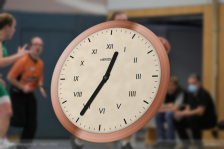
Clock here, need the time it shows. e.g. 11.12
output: 12.35
